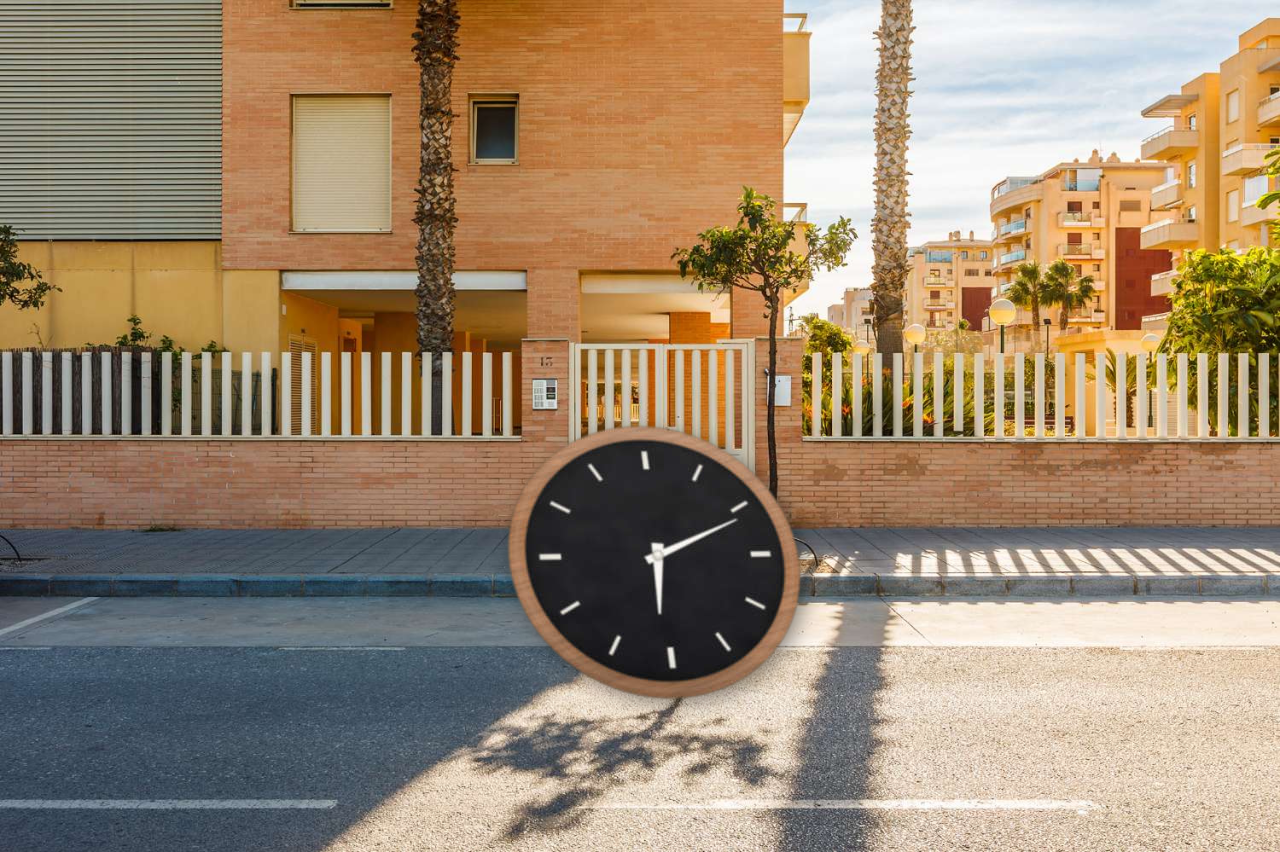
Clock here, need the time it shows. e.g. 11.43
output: 6.11
